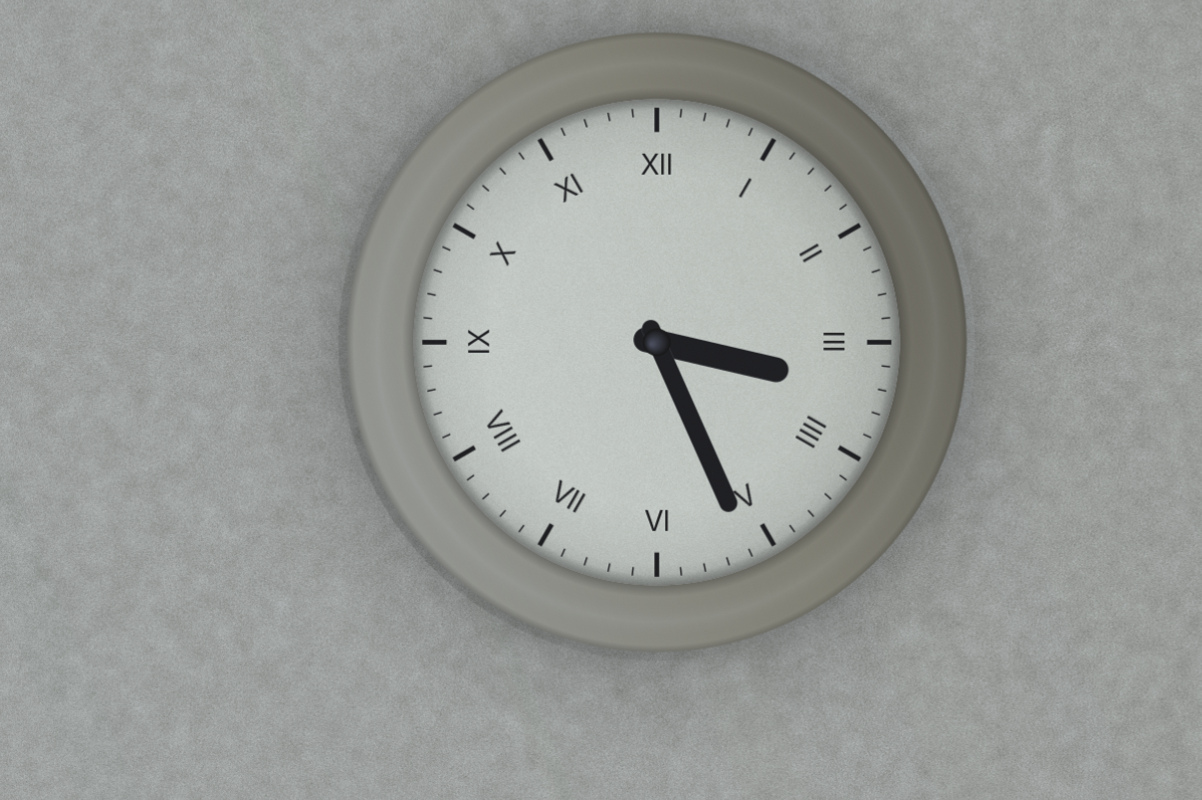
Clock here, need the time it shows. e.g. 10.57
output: 3.26
